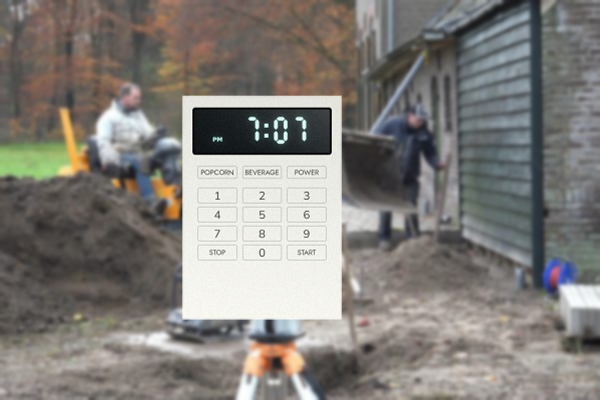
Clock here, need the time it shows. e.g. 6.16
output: 7.07
